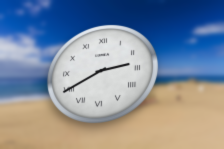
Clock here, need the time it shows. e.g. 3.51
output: 2.40
